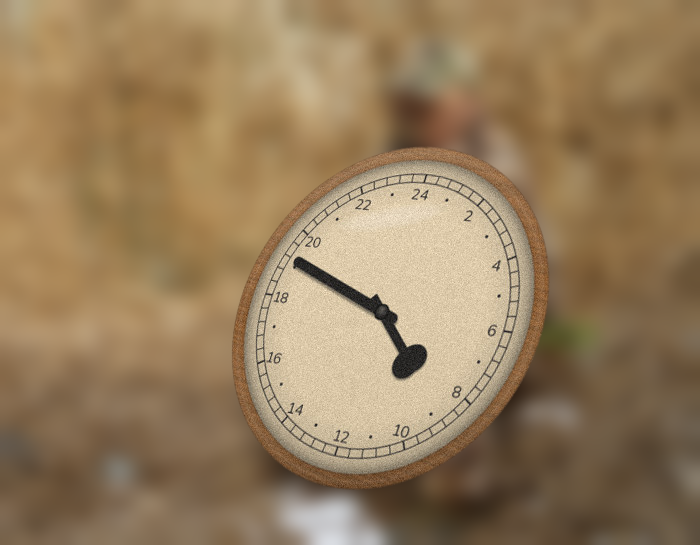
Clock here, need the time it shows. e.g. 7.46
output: 8.48
